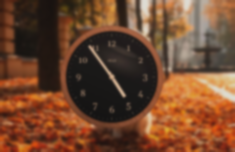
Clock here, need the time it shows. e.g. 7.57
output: 4.54
